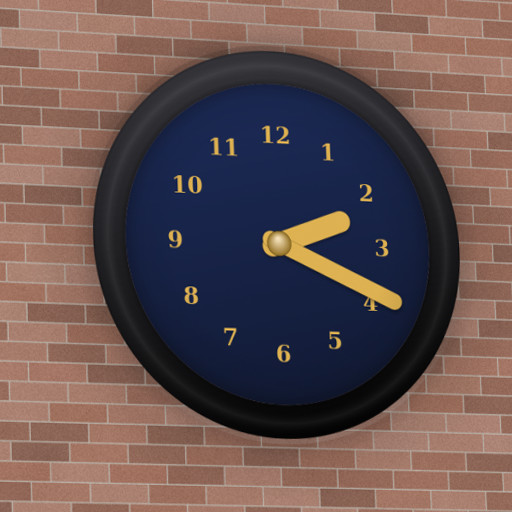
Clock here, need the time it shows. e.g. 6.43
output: 2.19
